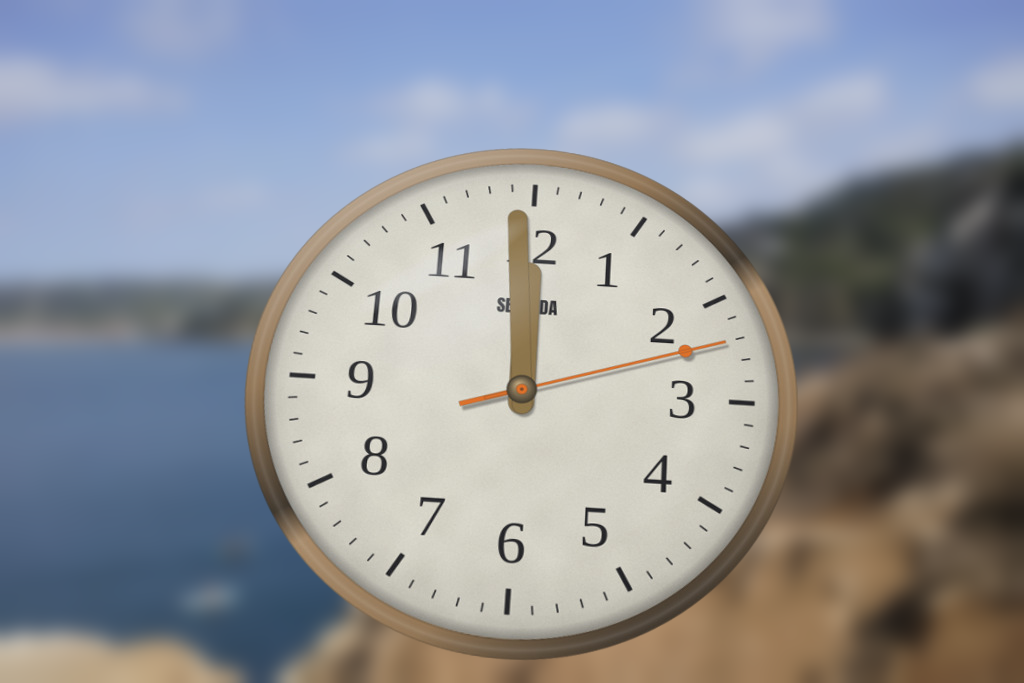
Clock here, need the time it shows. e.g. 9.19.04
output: 11.59.12
